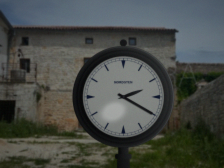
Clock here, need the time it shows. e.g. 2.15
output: 2.20
